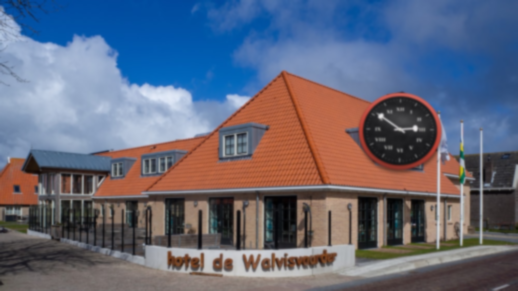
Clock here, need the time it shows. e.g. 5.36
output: 2.51
